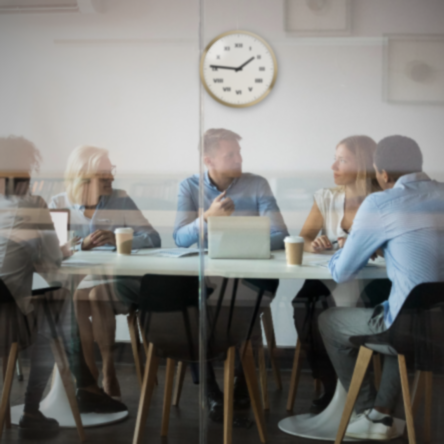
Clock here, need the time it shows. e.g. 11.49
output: 1.46
